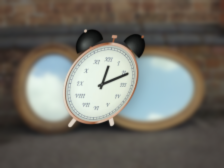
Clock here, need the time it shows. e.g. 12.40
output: 12.11
